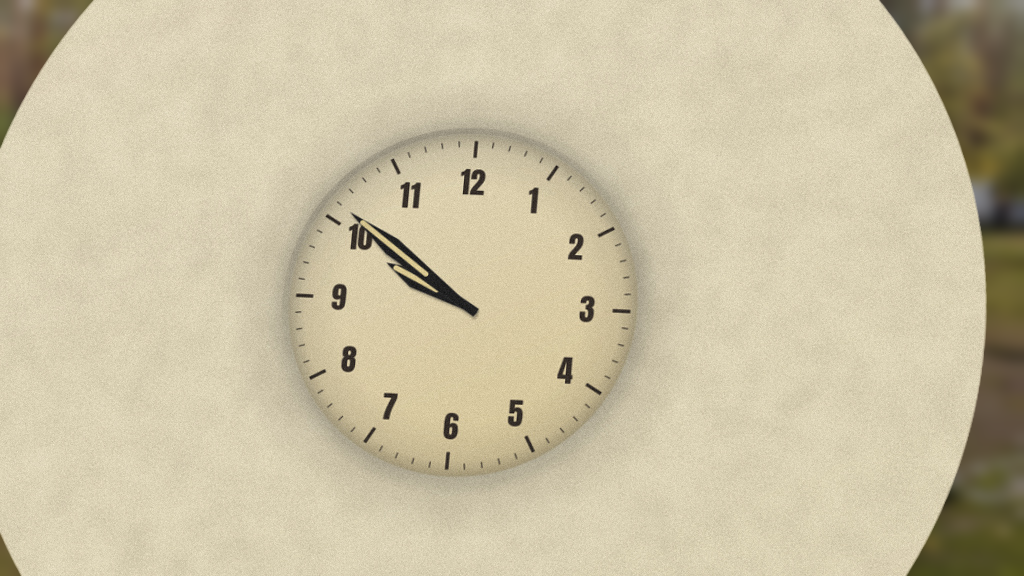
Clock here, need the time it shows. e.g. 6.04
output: 9.51
